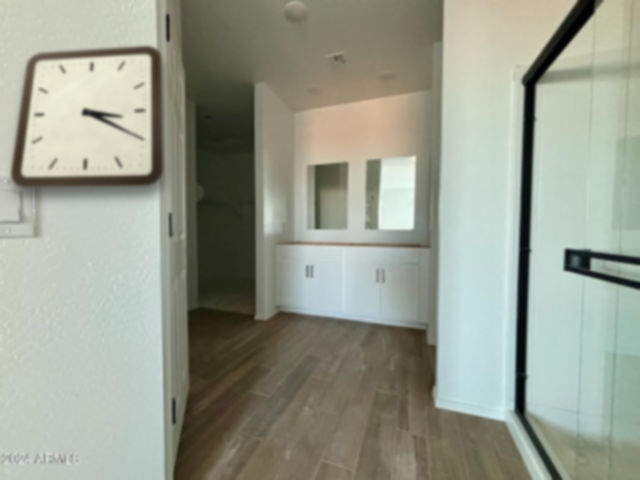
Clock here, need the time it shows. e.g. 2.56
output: 3.20
